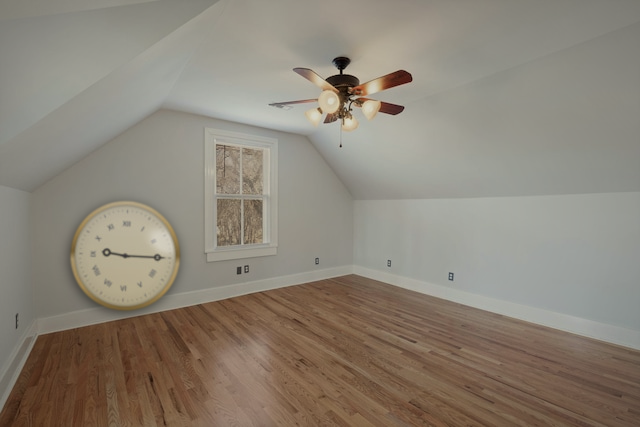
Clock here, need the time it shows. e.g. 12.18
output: 9.15
